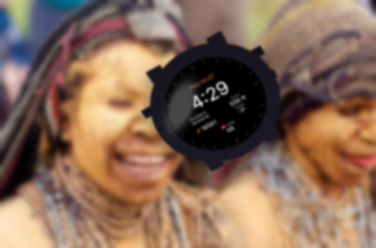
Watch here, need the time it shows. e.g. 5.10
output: 4.29
